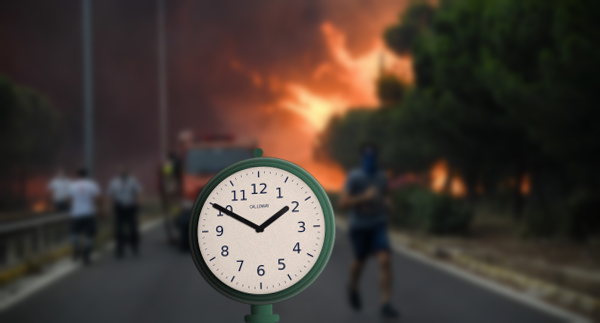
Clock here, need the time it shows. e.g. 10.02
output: 1.50
